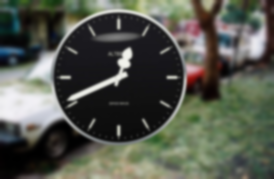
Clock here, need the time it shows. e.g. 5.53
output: 12.41
